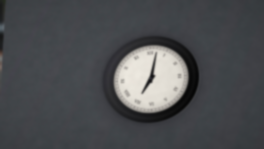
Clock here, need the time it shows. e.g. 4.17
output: 7.02
